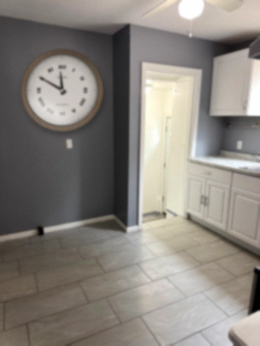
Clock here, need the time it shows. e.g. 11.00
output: 11.50
